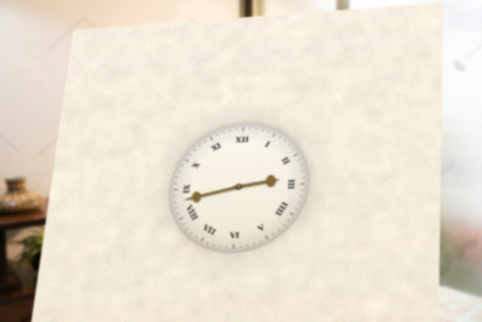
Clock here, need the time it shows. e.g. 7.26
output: 2.43
